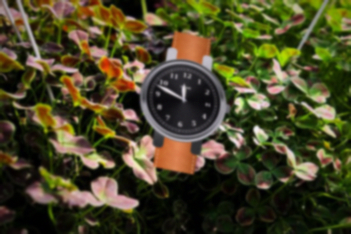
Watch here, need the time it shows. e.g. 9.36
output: 11.48
